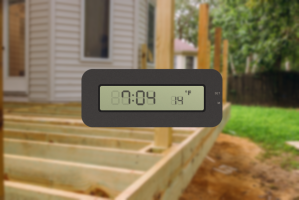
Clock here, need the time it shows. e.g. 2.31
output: 7.04
